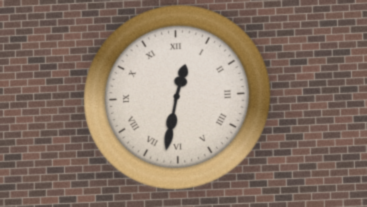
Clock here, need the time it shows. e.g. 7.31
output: 12.32
